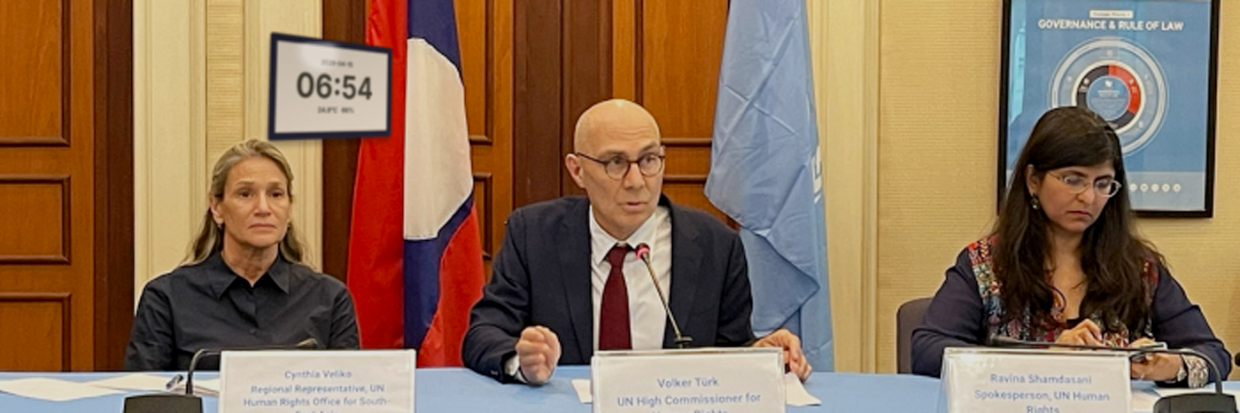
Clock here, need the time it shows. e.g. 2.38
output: 6.54
